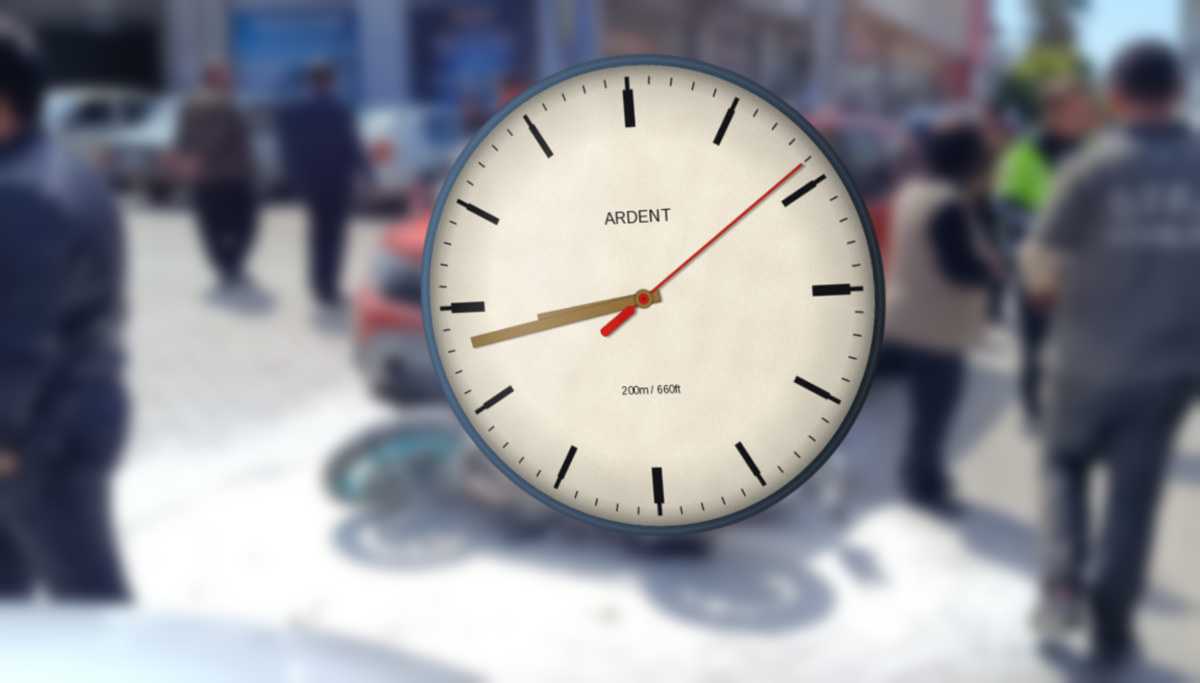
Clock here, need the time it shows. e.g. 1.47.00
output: 8.43.09
